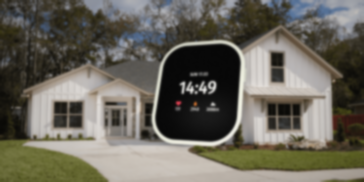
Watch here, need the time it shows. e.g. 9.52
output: 14.49
